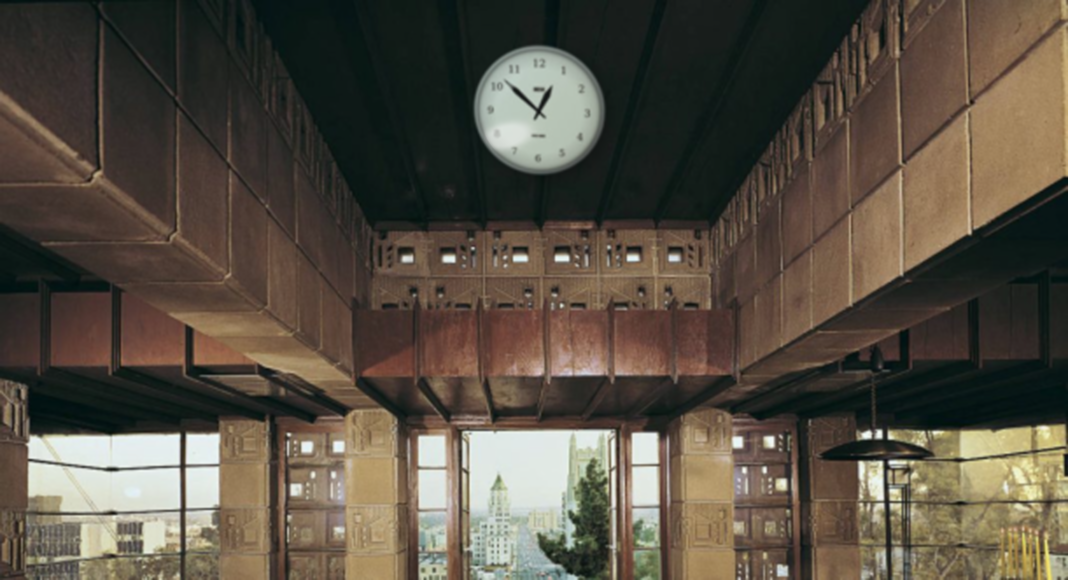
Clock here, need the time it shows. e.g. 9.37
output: 12.52
